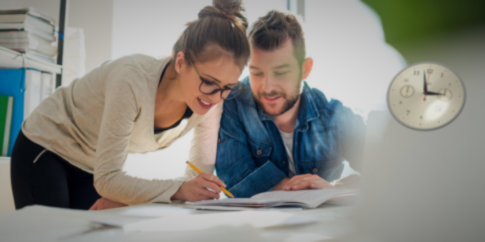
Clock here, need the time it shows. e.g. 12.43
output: 2.58
